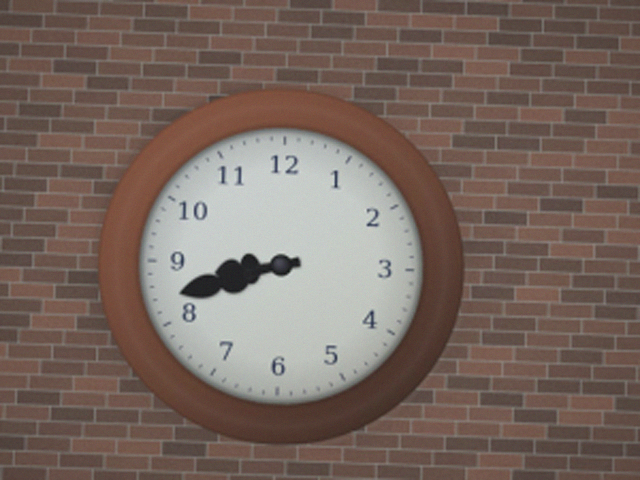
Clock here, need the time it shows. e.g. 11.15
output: 8.42
